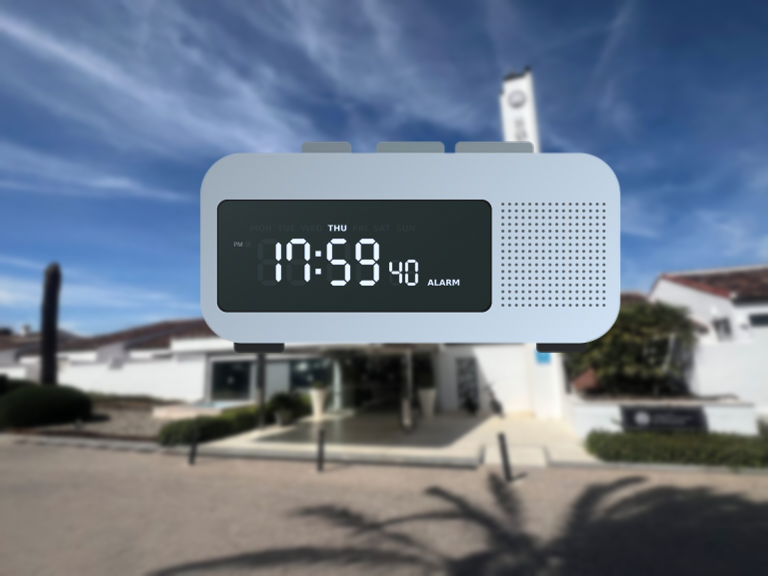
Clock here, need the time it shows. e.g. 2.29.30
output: 17.59.40
